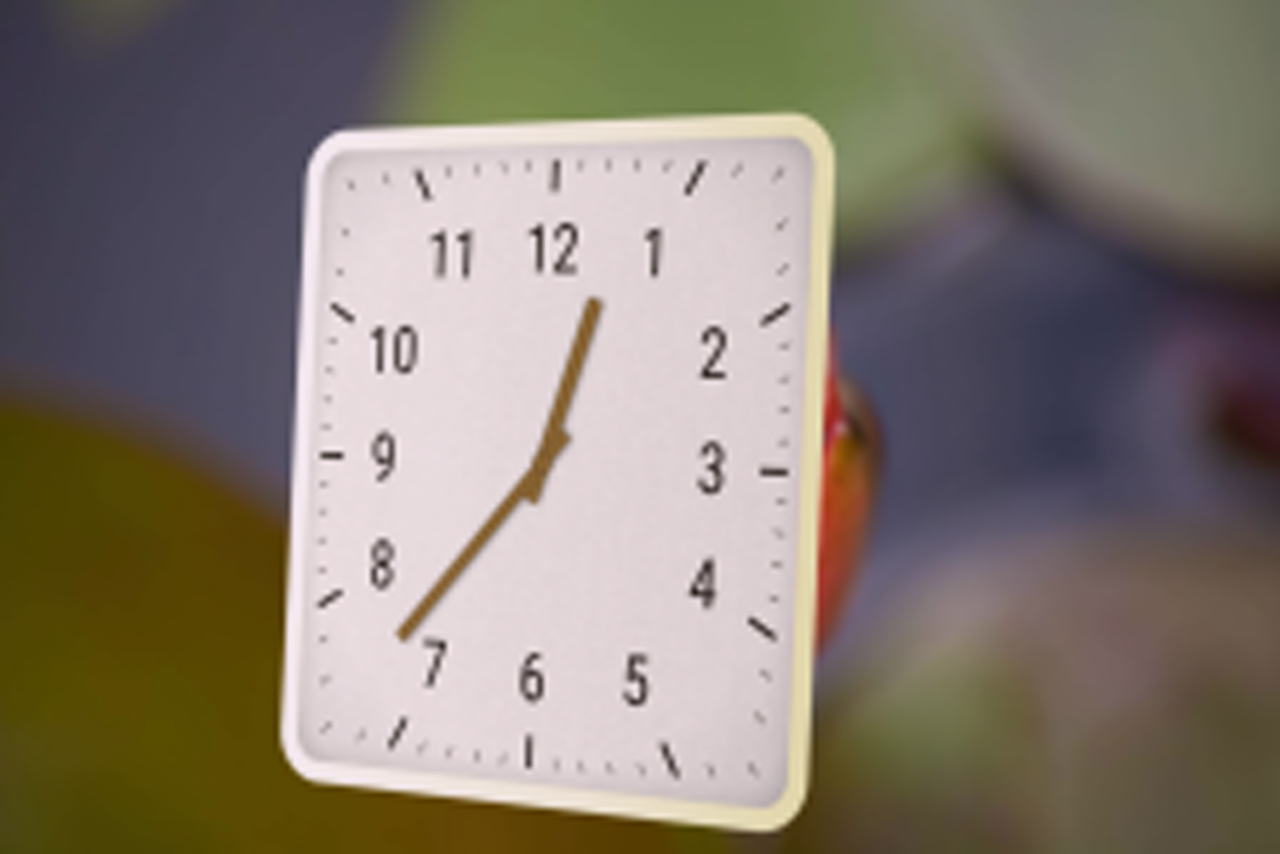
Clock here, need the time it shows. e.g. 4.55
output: 12.37
